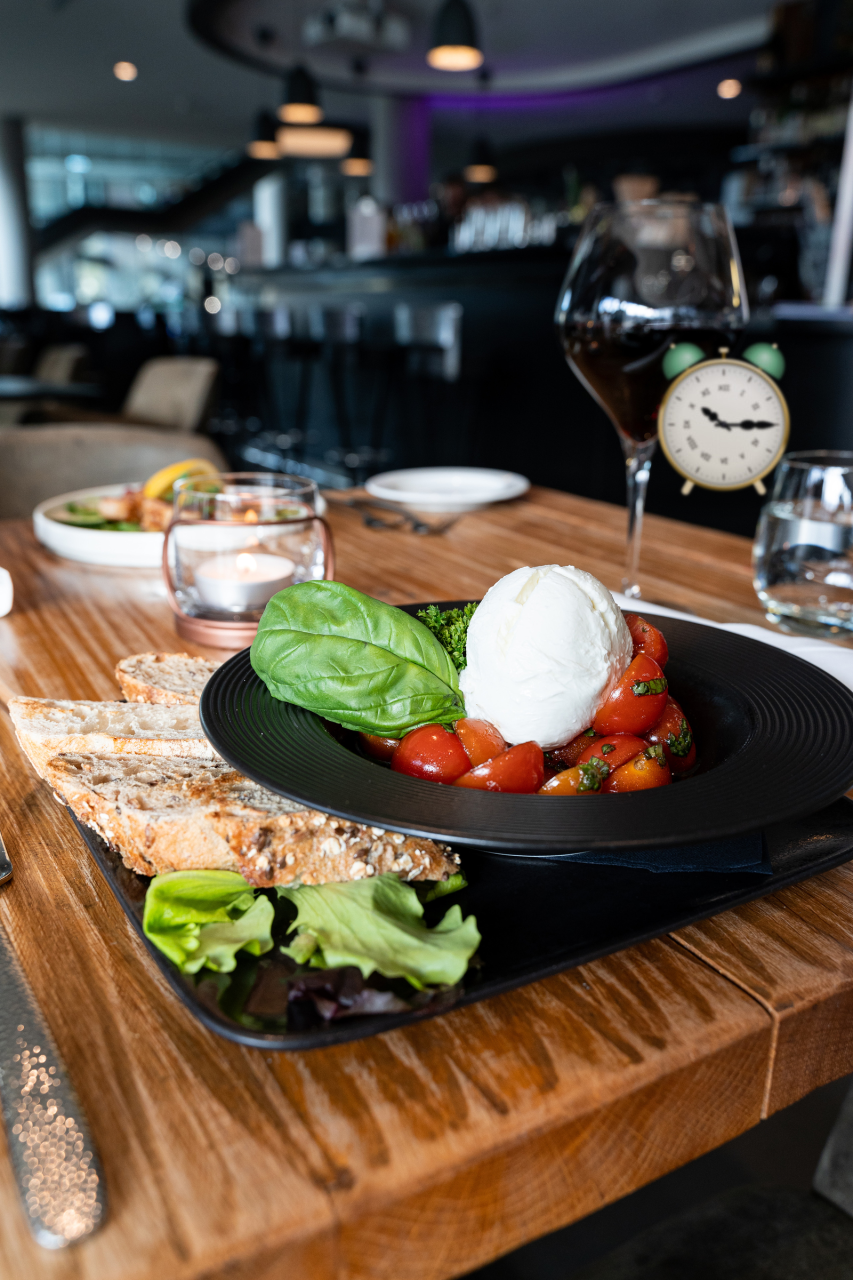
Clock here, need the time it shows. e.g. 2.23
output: 10.15
